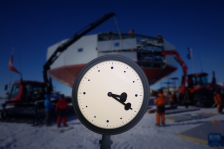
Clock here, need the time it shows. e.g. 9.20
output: 3.20
